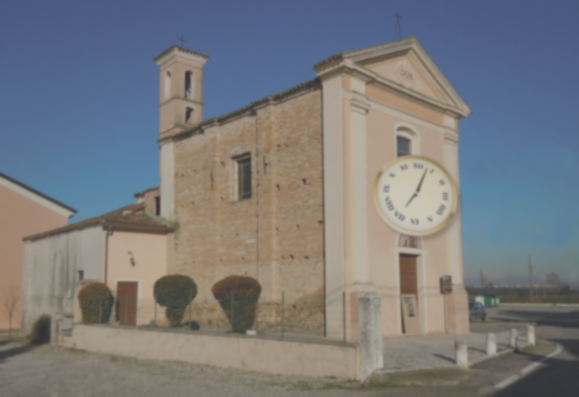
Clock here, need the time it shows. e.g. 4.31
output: 7.03
